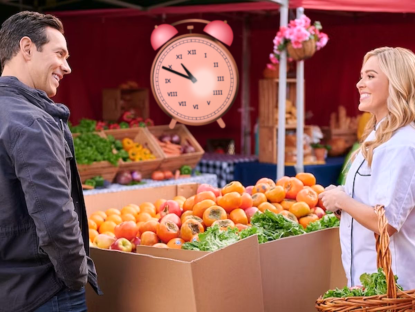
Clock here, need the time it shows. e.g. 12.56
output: 10.49
